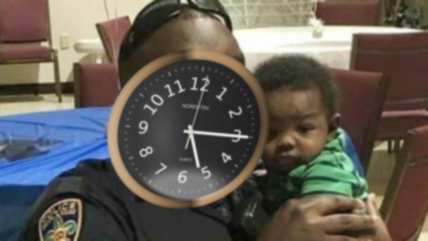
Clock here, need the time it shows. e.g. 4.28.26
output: 5.15.01
